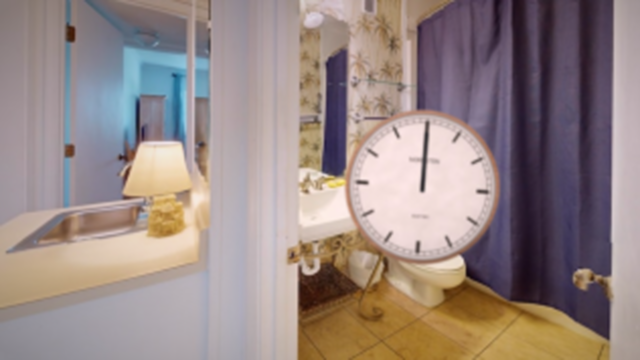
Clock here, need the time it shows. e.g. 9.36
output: 12.00
